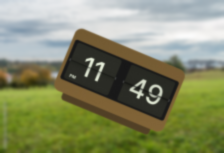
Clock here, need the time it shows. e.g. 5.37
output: 11.49
